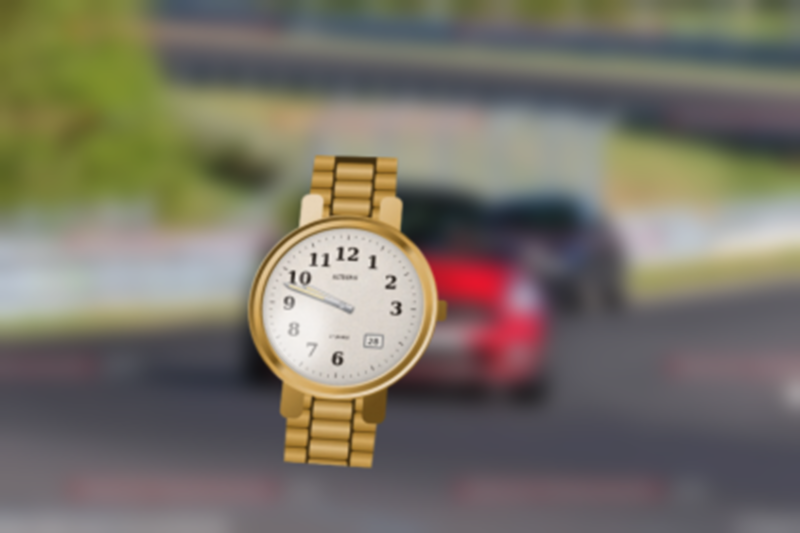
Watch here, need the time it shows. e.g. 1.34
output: 9.48
